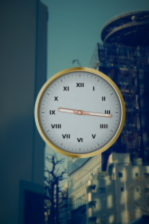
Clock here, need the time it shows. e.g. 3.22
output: 9.16
